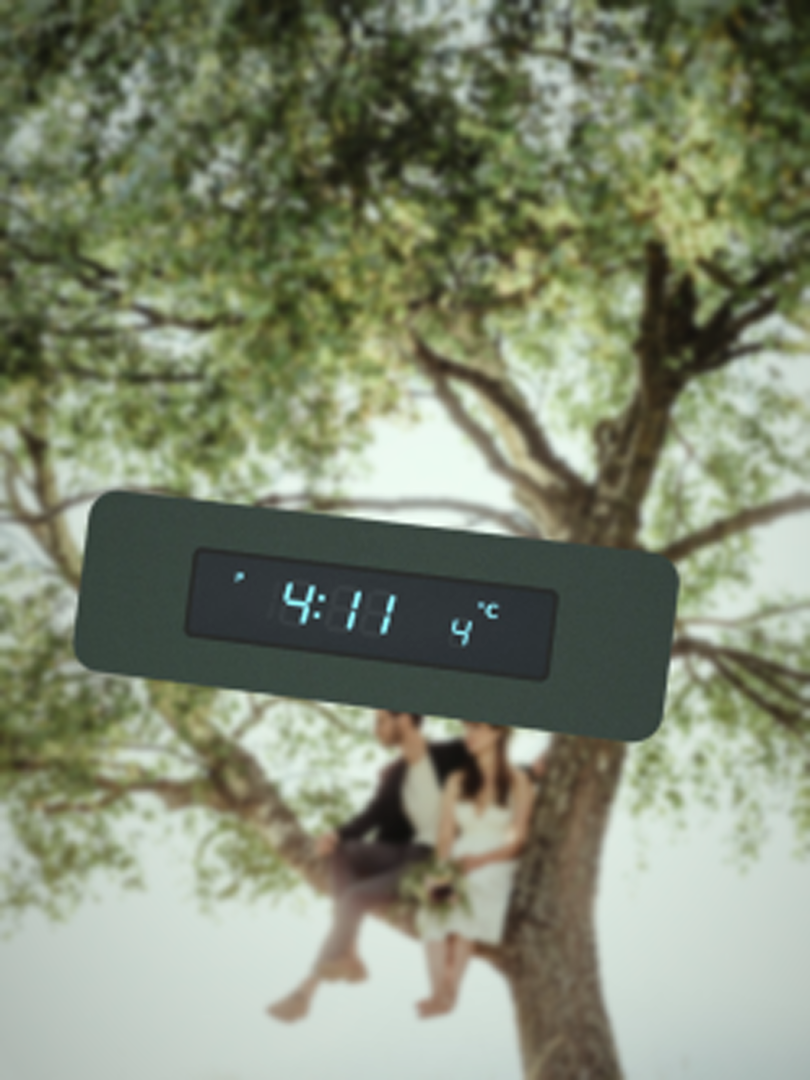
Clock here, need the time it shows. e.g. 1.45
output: 4.11
